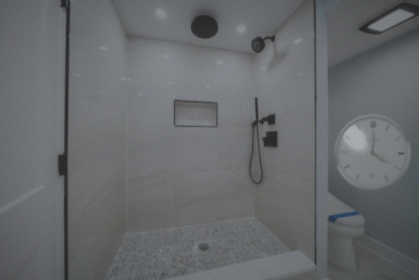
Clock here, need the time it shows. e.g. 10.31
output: 4.00
